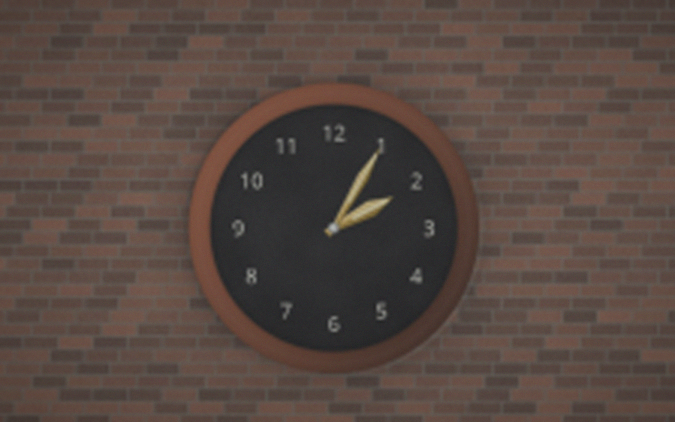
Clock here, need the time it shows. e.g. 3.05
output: 2.05
